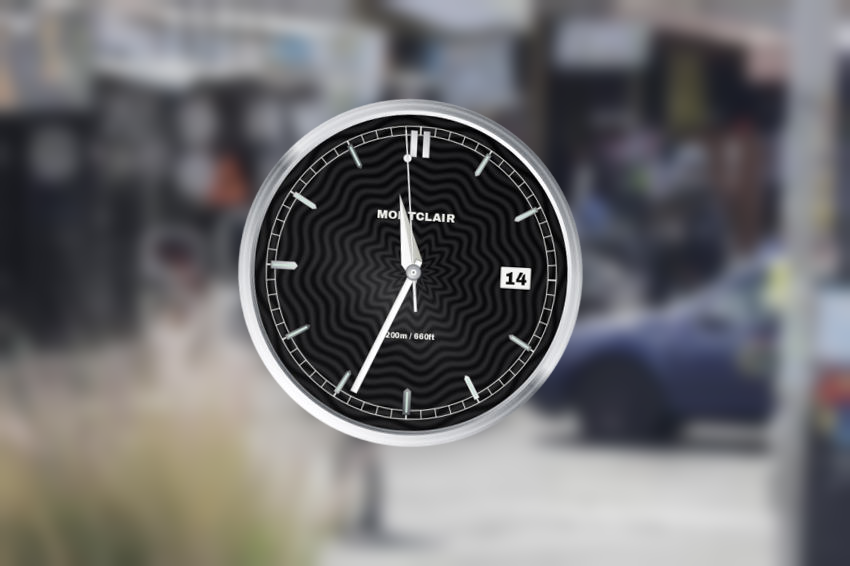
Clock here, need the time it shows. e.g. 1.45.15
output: 11.33.59
